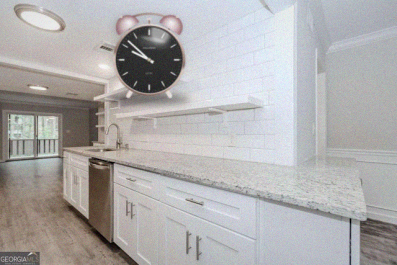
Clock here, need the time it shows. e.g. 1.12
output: 9.52
